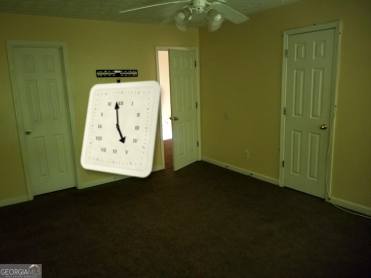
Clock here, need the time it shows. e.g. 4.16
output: 4.58
